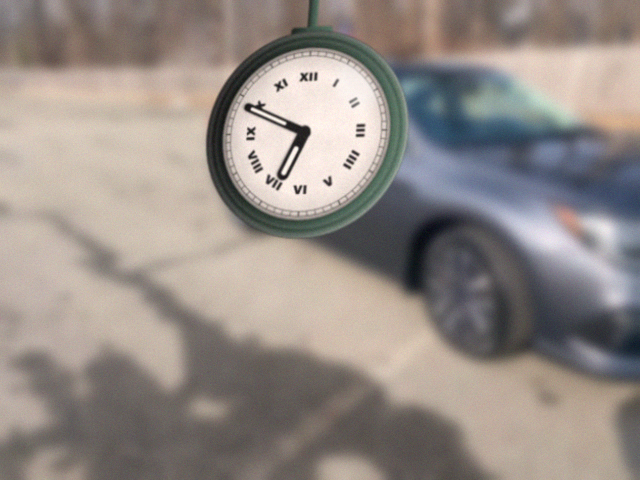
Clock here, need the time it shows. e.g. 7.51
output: 6.49
